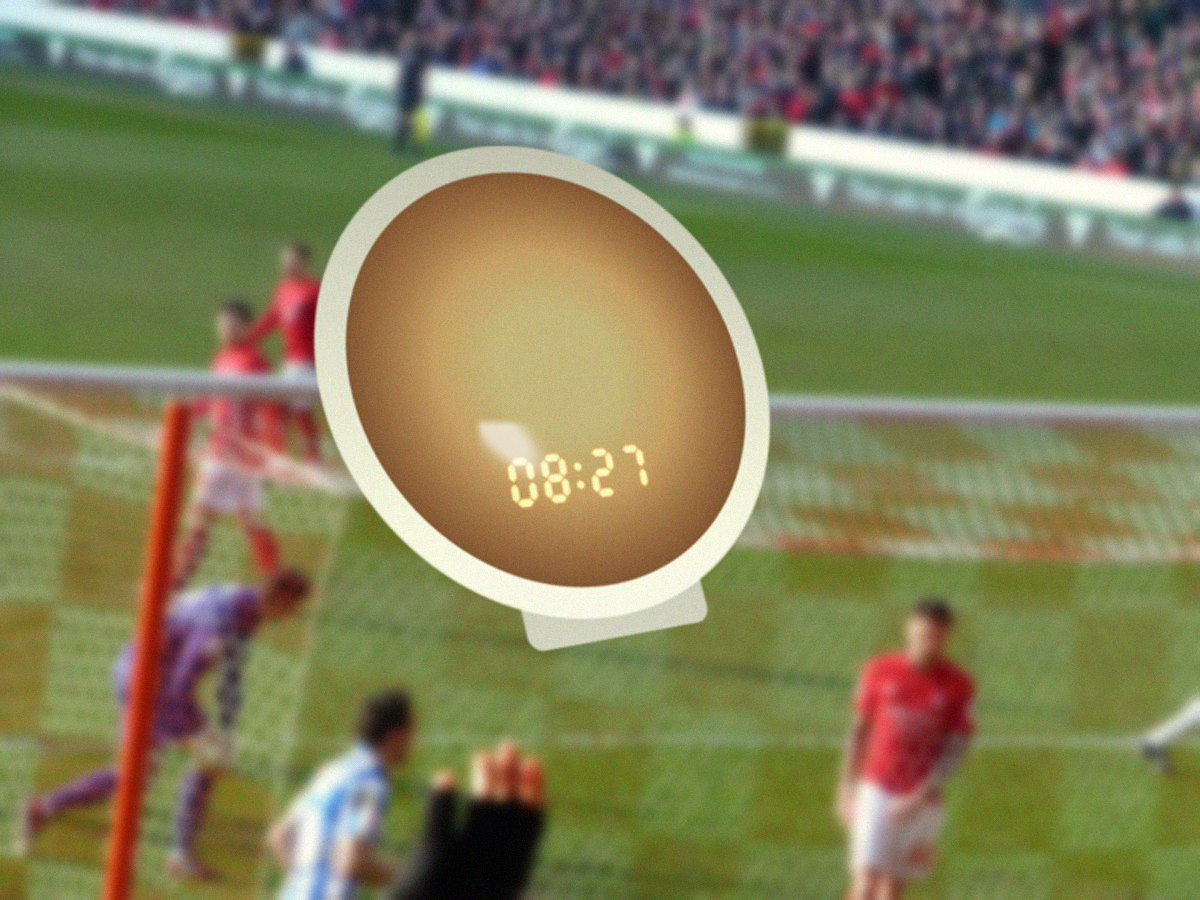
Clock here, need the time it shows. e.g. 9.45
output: 8.27
